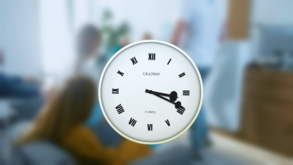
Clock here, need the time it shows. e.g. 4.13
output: 3.19
